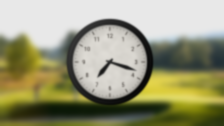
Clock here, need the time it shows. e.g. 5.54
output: 7.18
